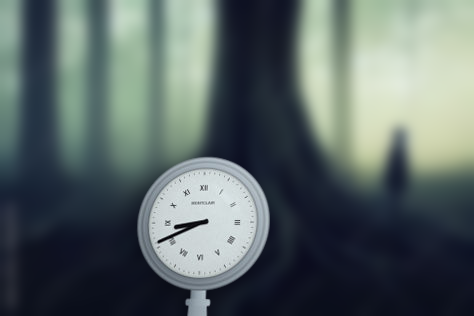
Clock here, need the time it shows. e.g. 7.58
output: 8.41
